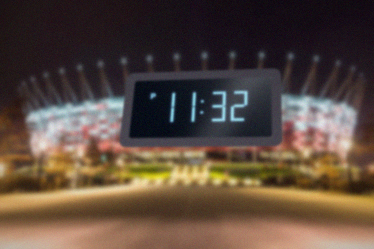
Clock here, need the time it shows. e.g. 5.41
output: 11.32
